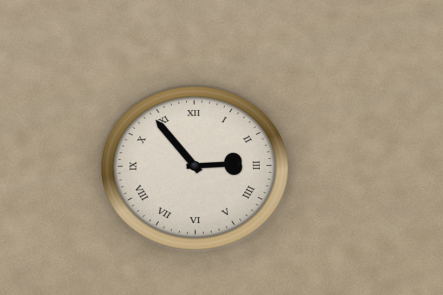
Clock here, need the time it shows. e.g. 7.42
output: 2.54
